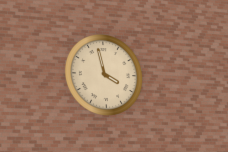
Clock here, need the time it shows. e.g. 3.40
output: 3.58
